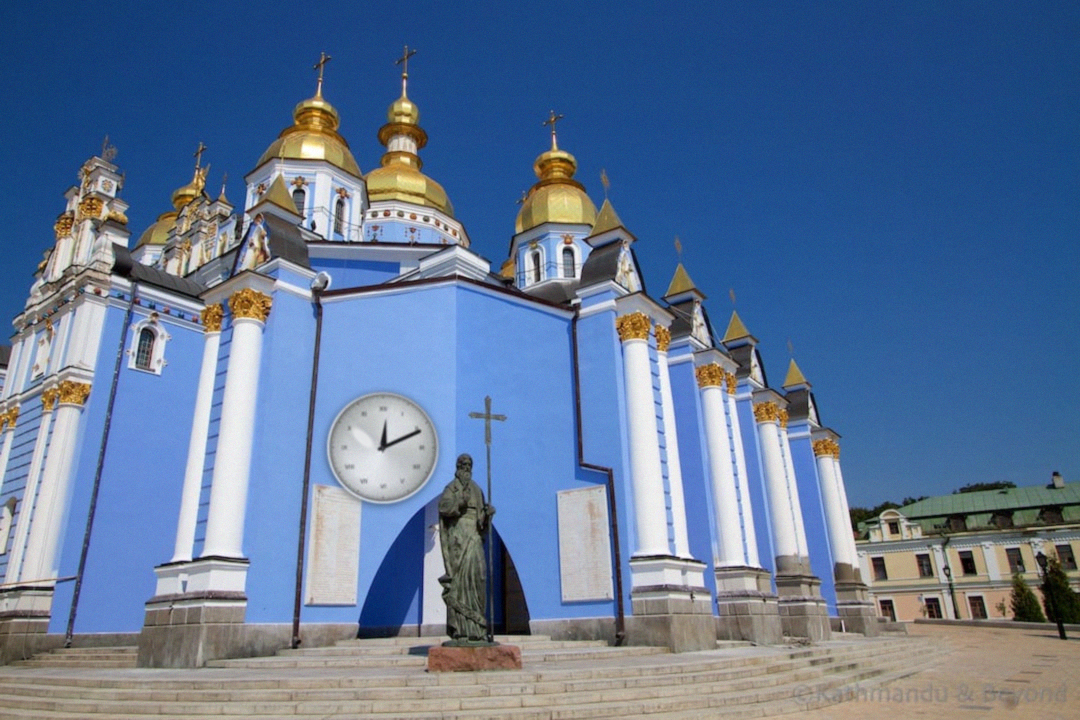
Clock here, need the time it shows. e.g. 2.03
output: 12.11
